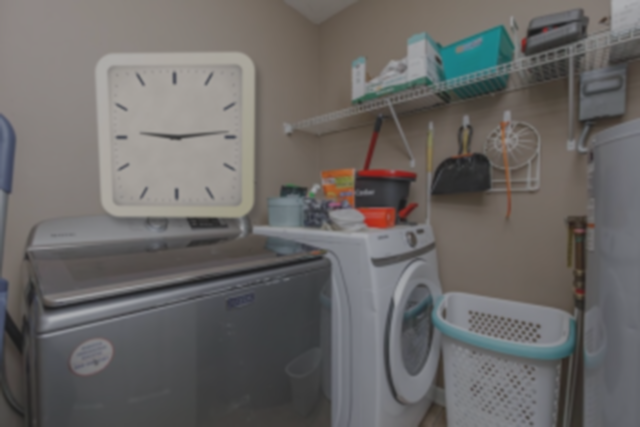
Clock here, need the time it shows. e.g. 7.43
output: 9.14
